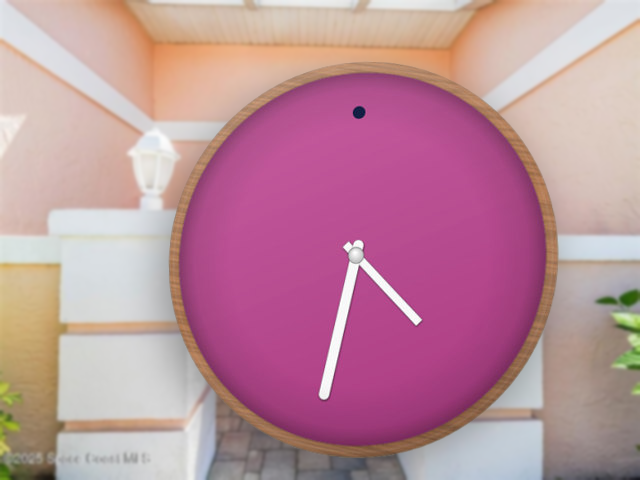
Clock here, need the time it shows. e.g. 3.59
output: 4.32
